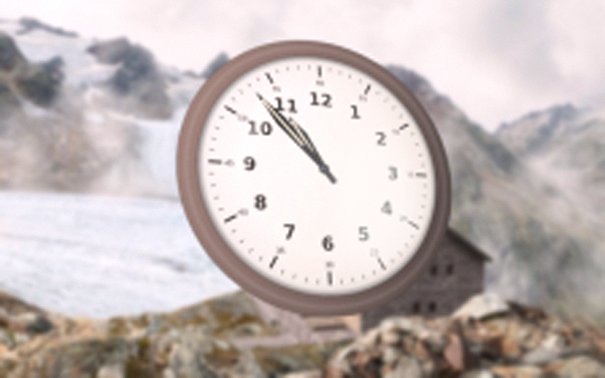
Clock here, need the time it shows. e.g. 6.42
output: 10.53
